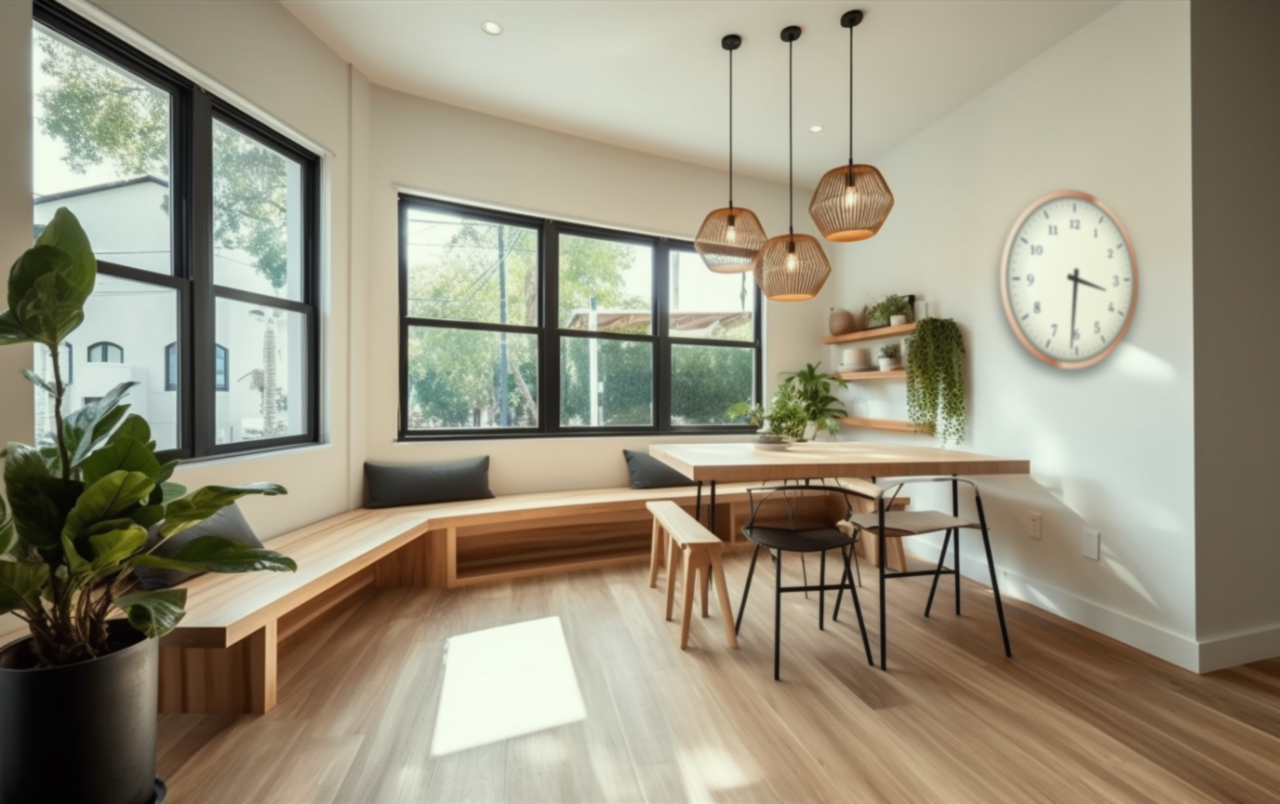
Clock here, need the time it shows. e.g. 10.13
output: 3.31
